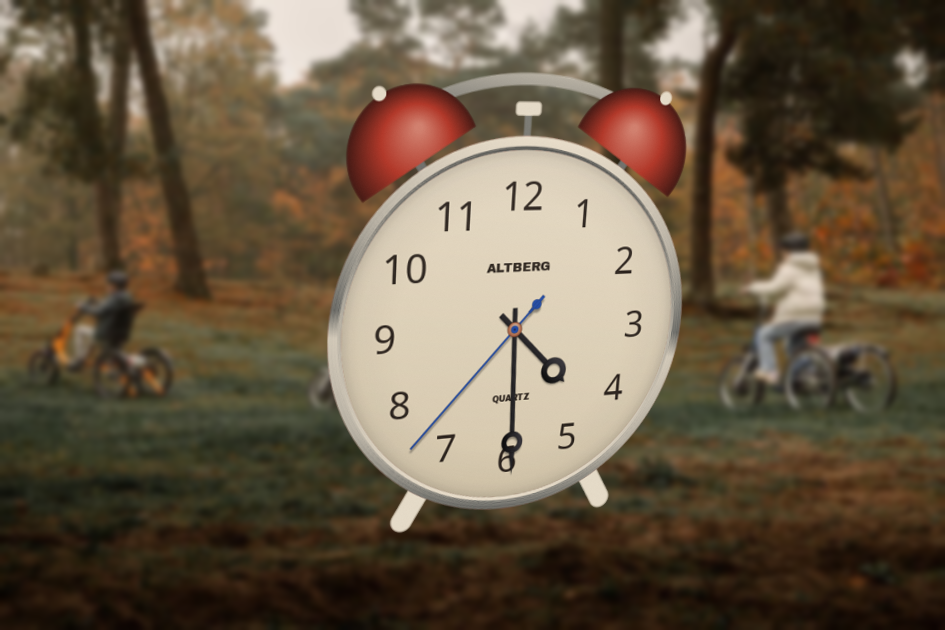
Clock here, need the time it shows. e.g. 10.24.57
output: 4.29.37
